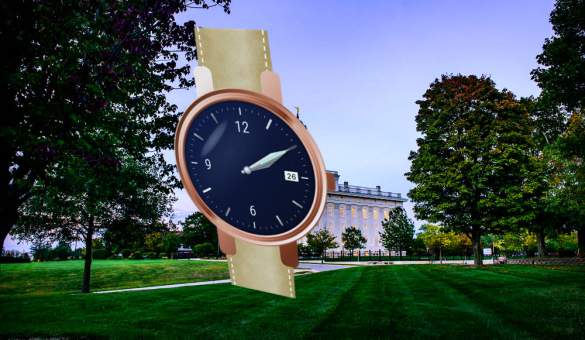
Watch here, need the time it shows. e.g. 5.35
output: 2.10
